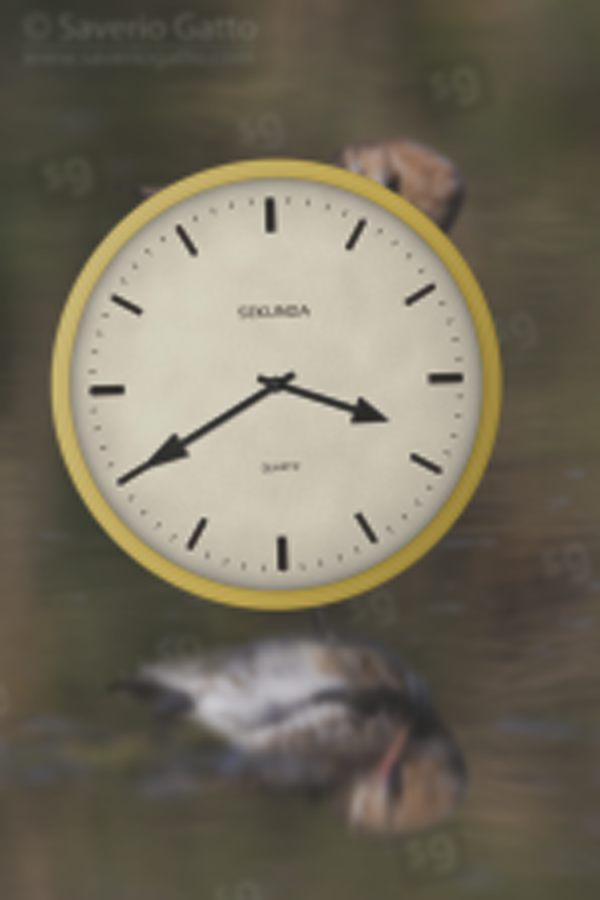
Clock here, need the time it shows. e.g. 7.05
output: 3.40
